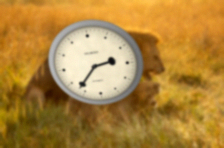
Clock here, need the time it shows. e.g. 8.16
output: 2.37
